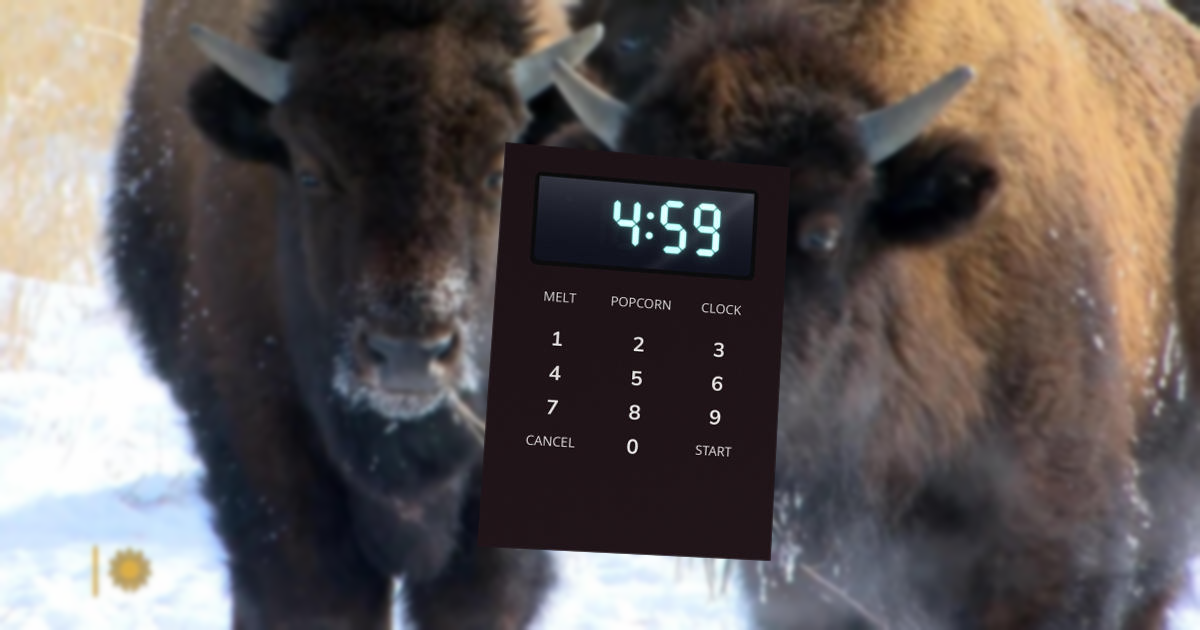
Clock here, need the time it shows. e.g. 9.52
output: 4.59
